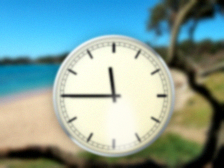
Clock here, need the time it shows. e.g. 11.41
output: 11.45
